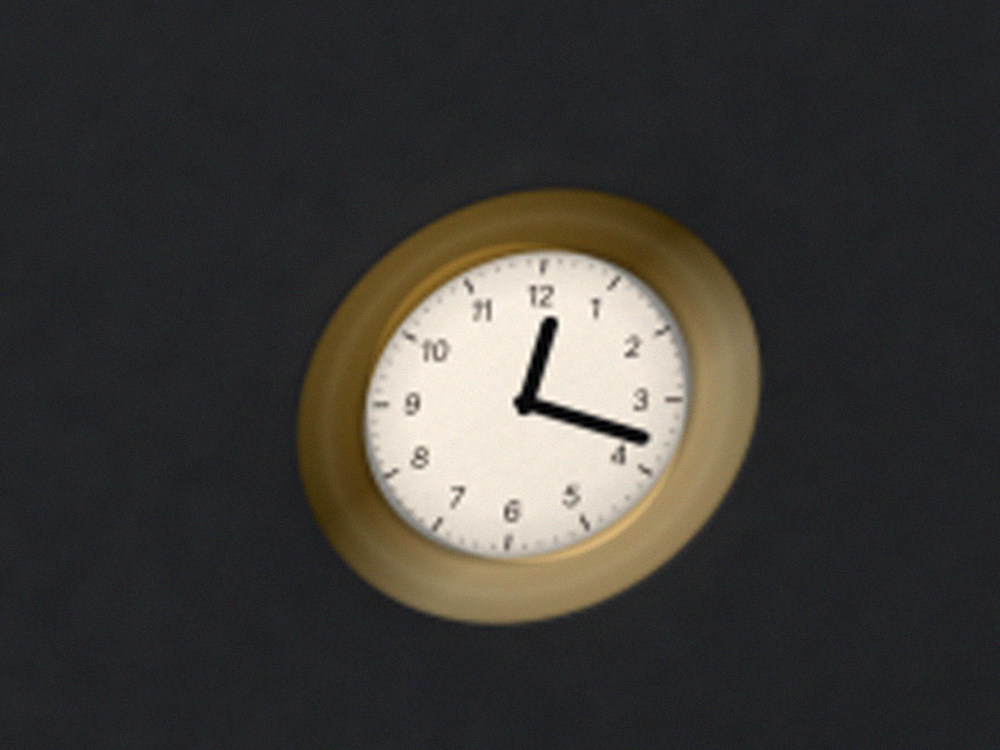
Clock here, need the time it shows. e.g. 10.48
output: 12.18
